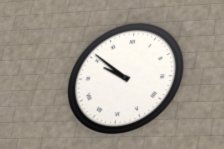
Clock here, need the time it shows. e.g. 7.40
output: 9.51
